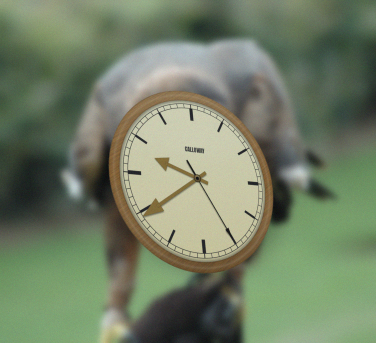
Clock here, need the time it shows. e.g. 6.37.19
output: 9.39.25
